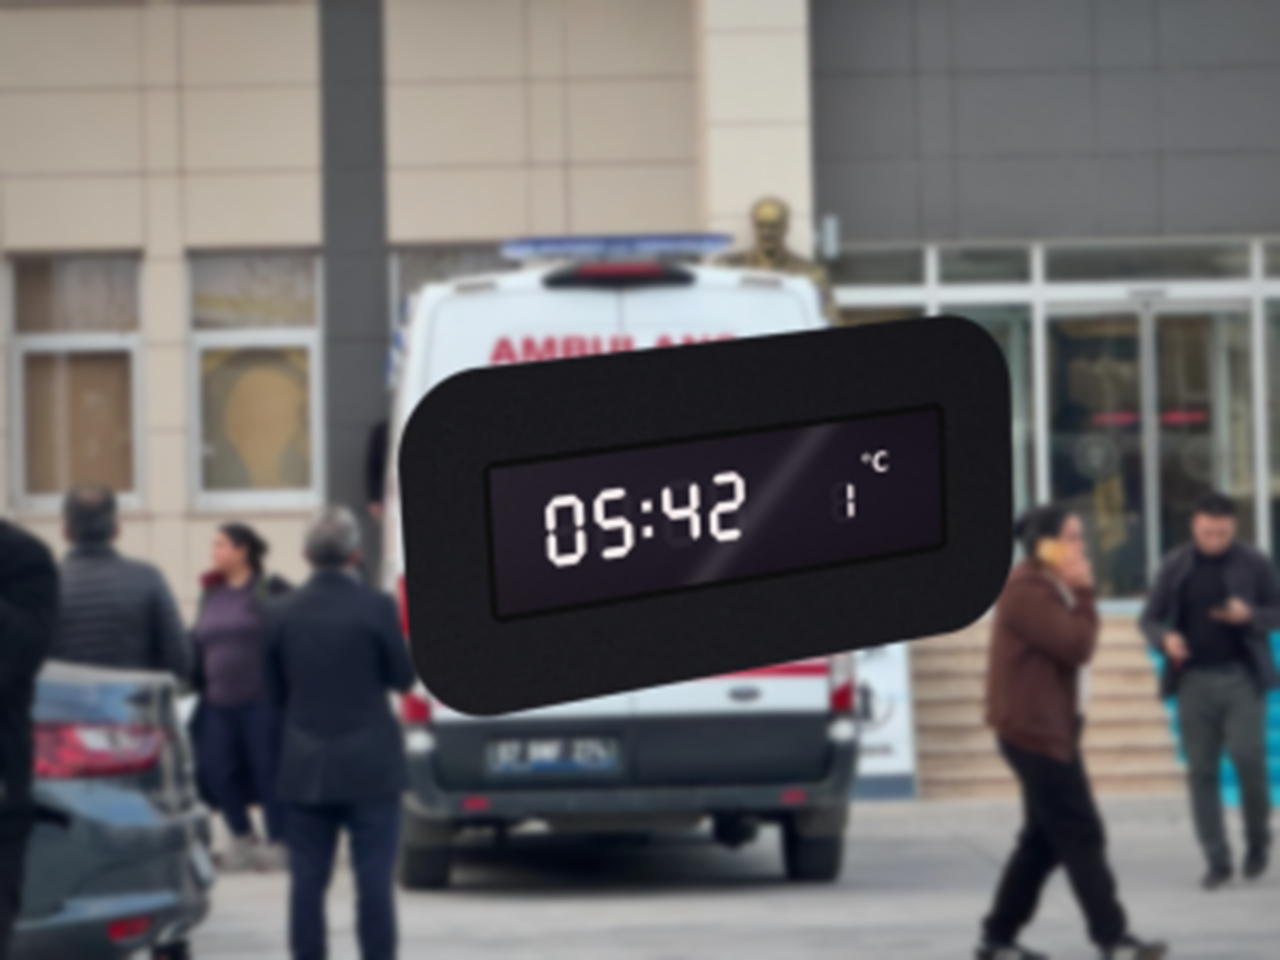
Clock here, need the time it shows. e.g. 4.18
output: 5.42
